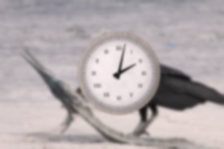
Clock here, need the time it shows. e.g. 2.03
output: 2.02
